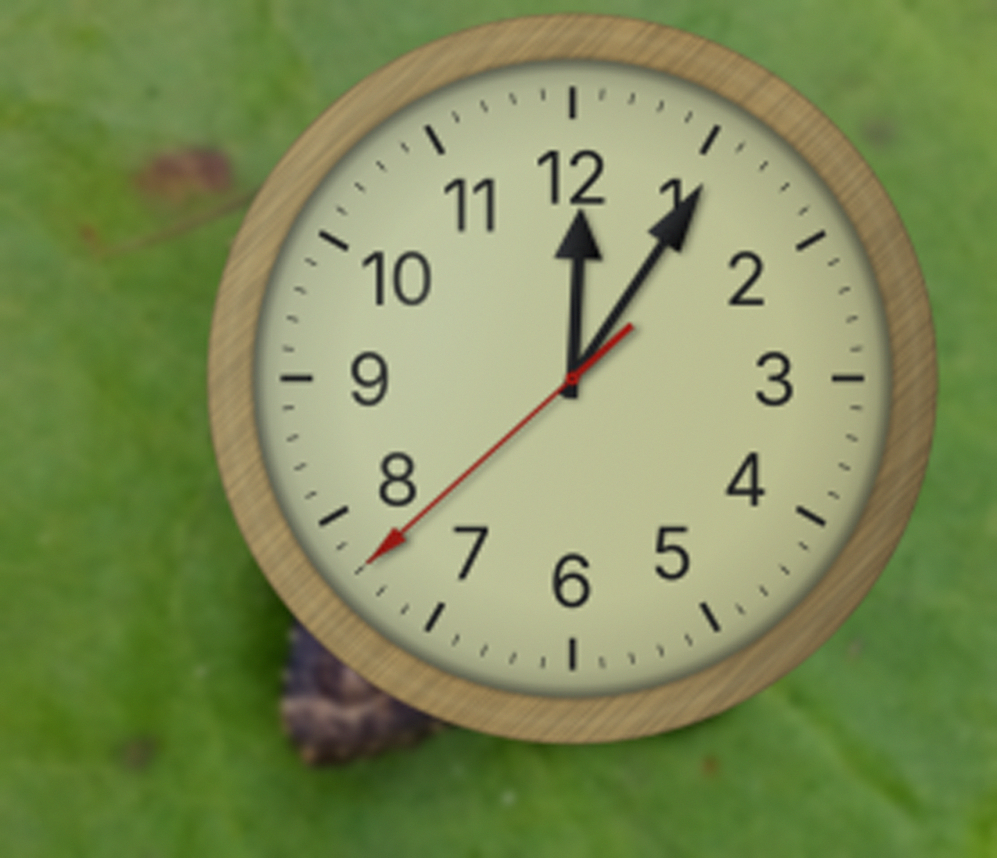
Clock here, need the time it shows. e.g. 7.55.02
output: 12.05.38
